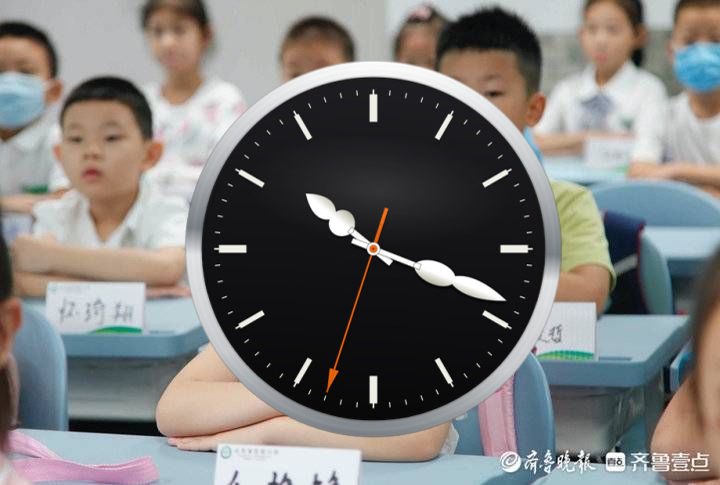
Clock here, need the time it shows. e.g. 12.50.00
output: 10.18.33
